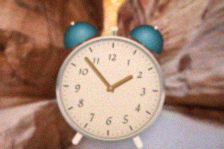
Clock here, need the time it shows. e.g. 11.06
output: 1.53
